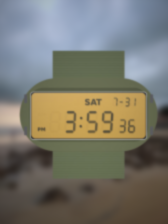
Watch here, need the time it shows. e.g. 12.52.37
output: 3.59.36
